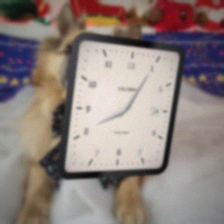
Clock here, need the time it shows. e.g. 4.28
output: 8.05
